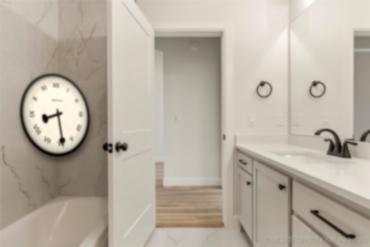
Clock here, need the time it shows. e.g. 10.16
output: 8.29
